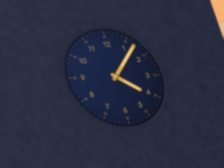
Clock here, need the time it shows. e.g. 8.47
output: 4.07
